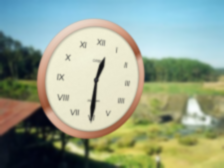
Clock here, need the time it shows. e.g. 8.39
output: 12.30
